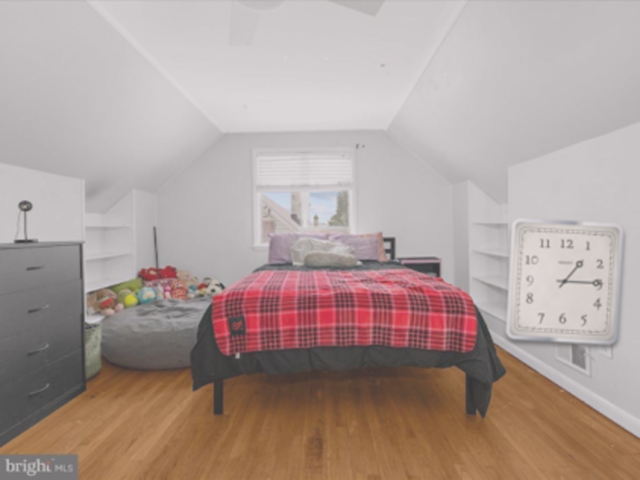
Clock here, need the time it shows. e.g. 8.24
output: 1.15
